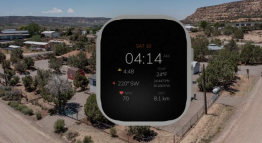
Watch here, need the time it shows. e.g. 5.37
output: 4.14
